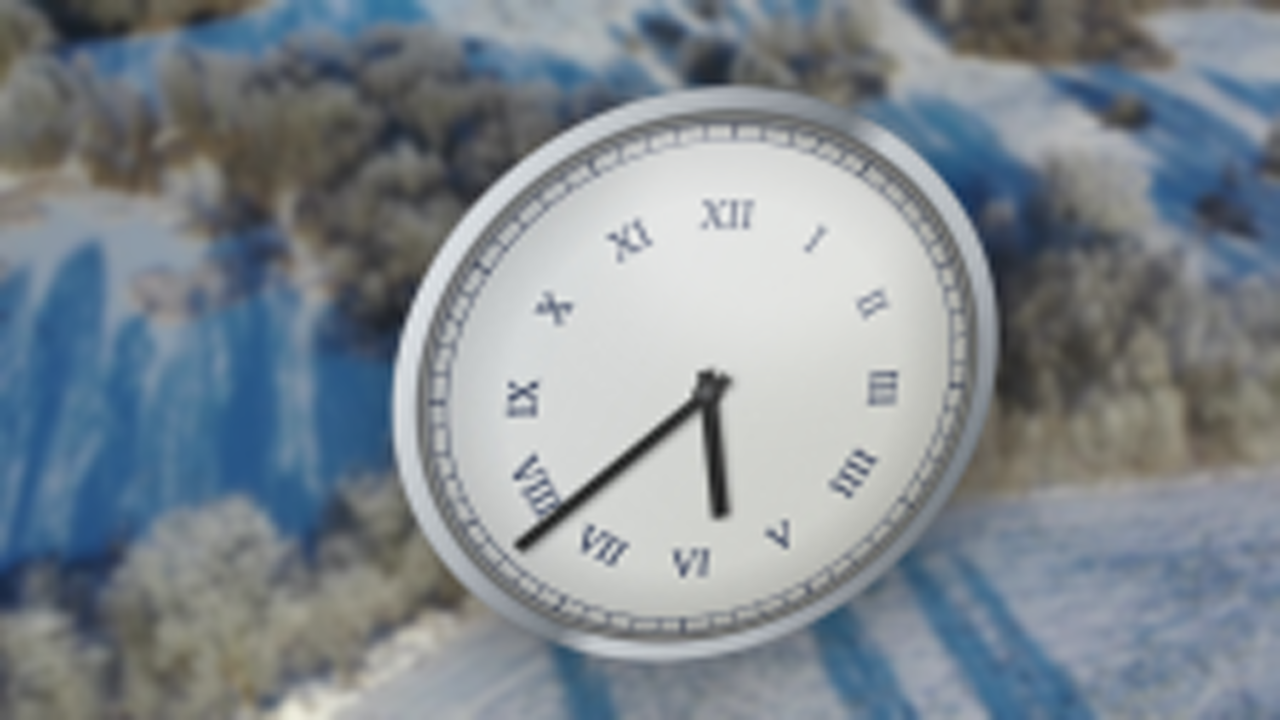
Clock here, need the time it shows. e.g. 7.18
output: 5.38
